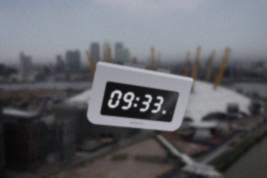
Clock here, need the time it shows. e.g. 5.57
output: 9.33
